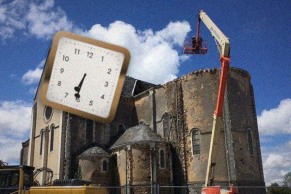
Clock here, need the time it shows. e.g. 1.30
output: 6.31
